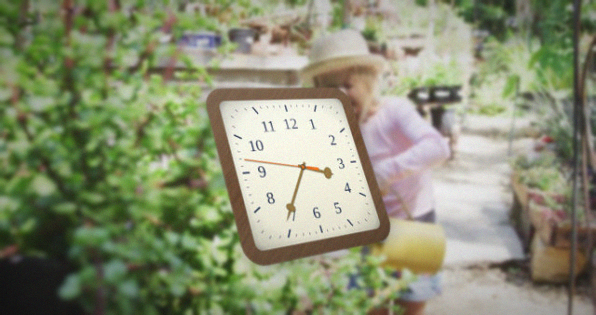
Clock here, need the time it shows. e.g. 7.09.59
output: 3.35.47
